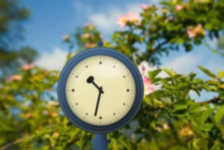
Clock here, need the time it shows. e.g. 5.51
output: 10.32
